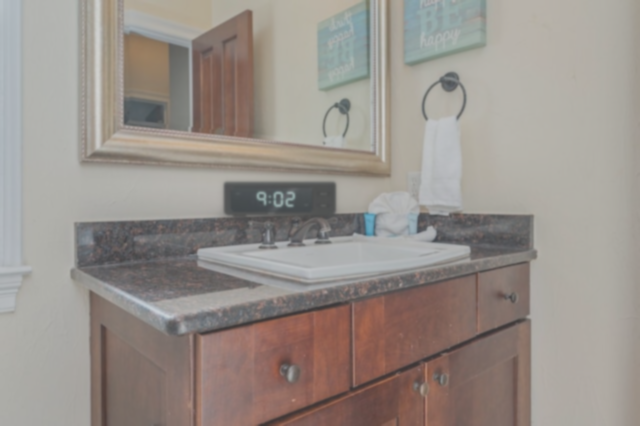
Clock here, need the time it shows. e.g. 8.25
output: 9.02
